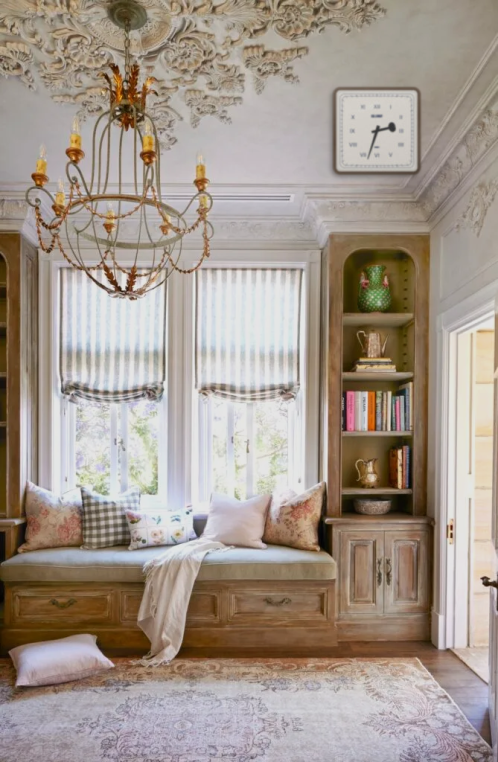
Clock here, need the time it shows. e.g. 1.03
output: 2.33
